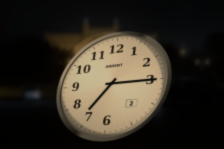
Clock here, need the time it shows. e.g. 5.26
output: 7.15
